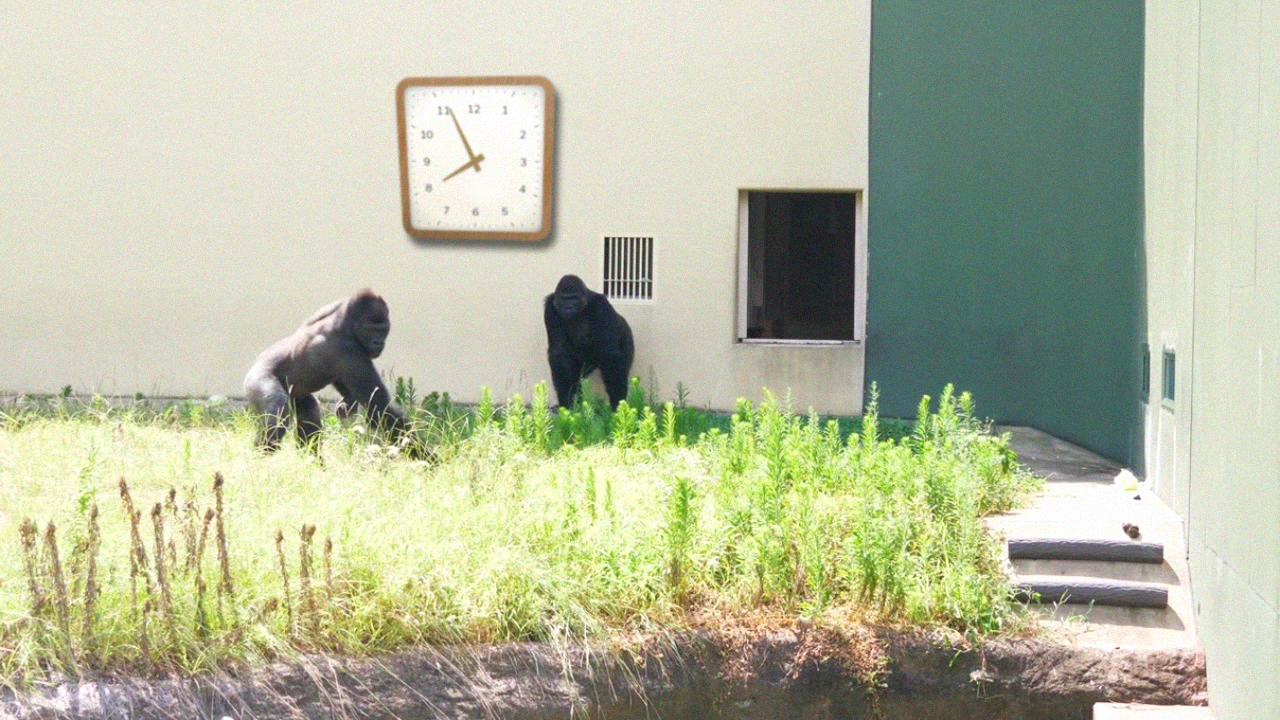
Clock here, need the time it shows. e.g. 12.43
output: 7.56
